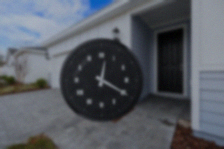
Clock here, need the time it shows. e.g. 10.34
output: 12.20
